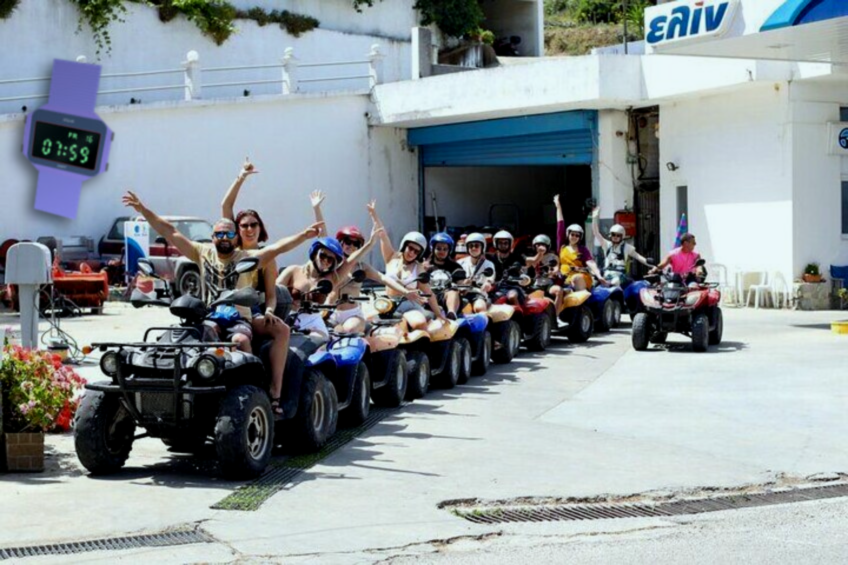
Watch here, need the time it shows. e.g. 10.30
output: 7.59
